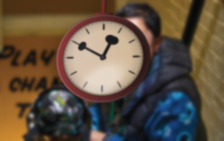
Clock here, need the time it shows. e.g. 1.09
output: 12.50
